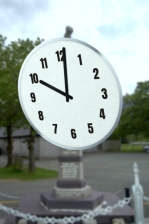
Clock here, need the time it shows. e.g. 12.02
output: 10.01
